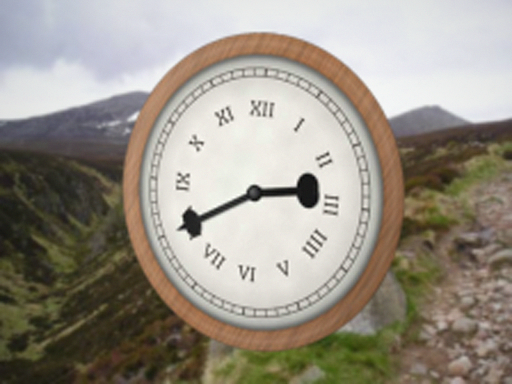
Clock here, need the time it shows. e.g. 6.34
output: 2.40
